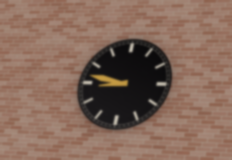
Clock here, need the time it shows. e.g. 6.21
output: 8.47
